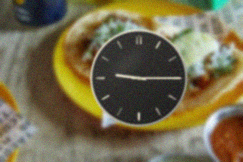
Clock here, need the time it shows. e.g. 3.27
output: 9.15
